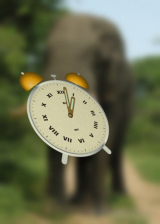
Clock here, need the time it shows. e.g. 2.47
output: 1.02
